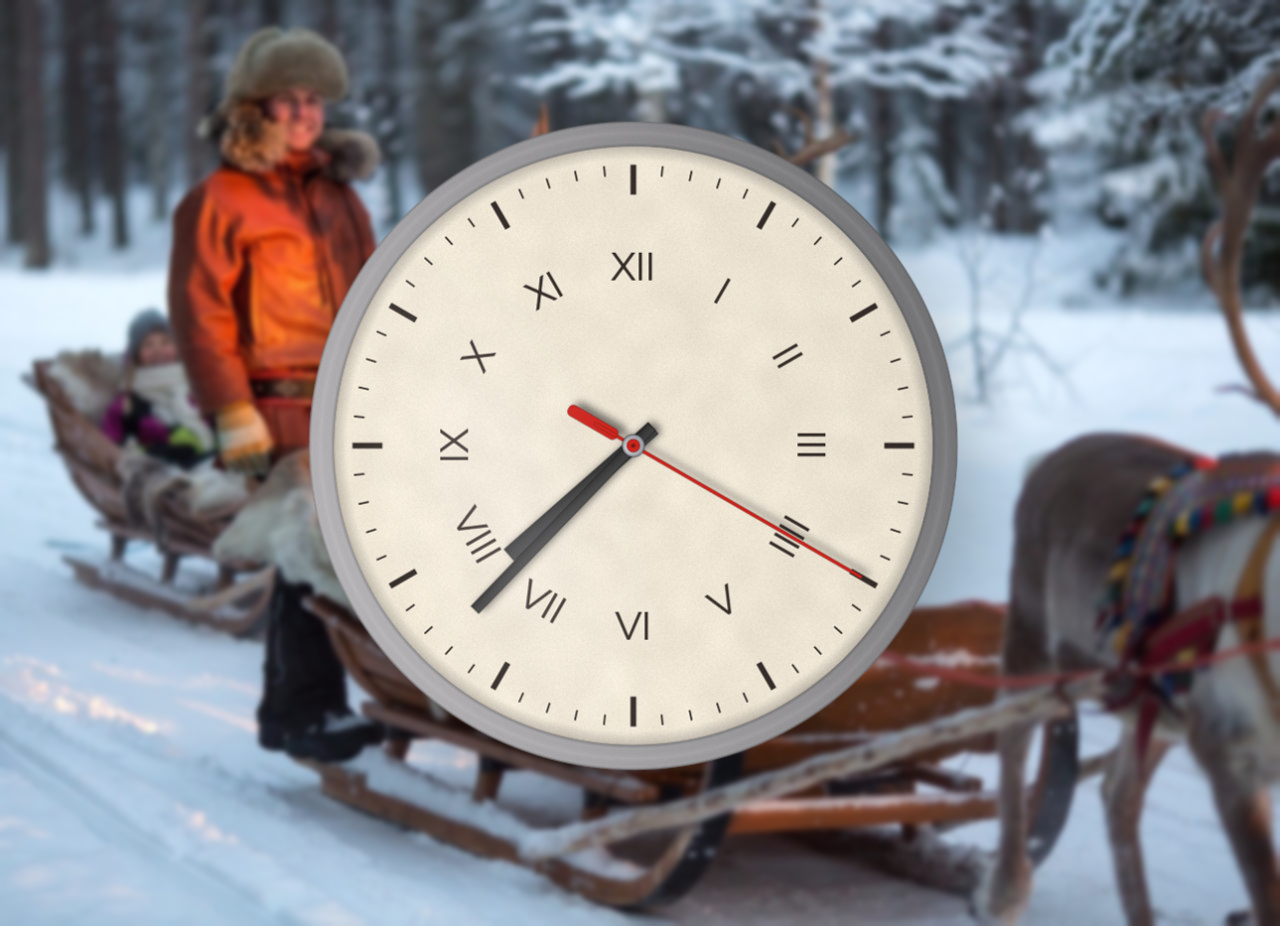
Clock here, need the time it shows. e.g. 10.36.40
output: 7.37.20
